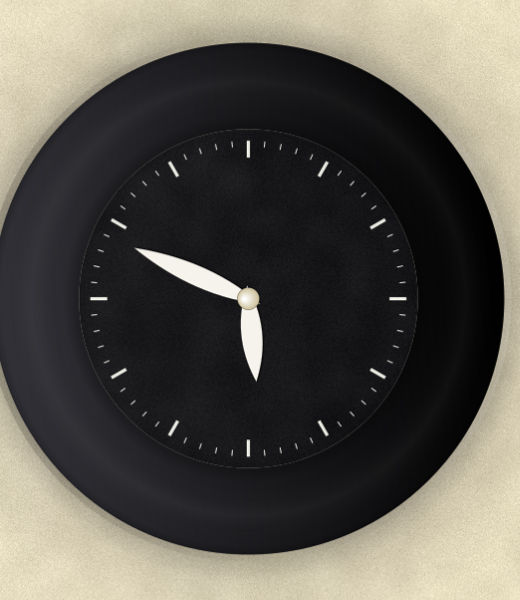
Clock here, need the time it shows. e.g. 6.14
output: 5.49
